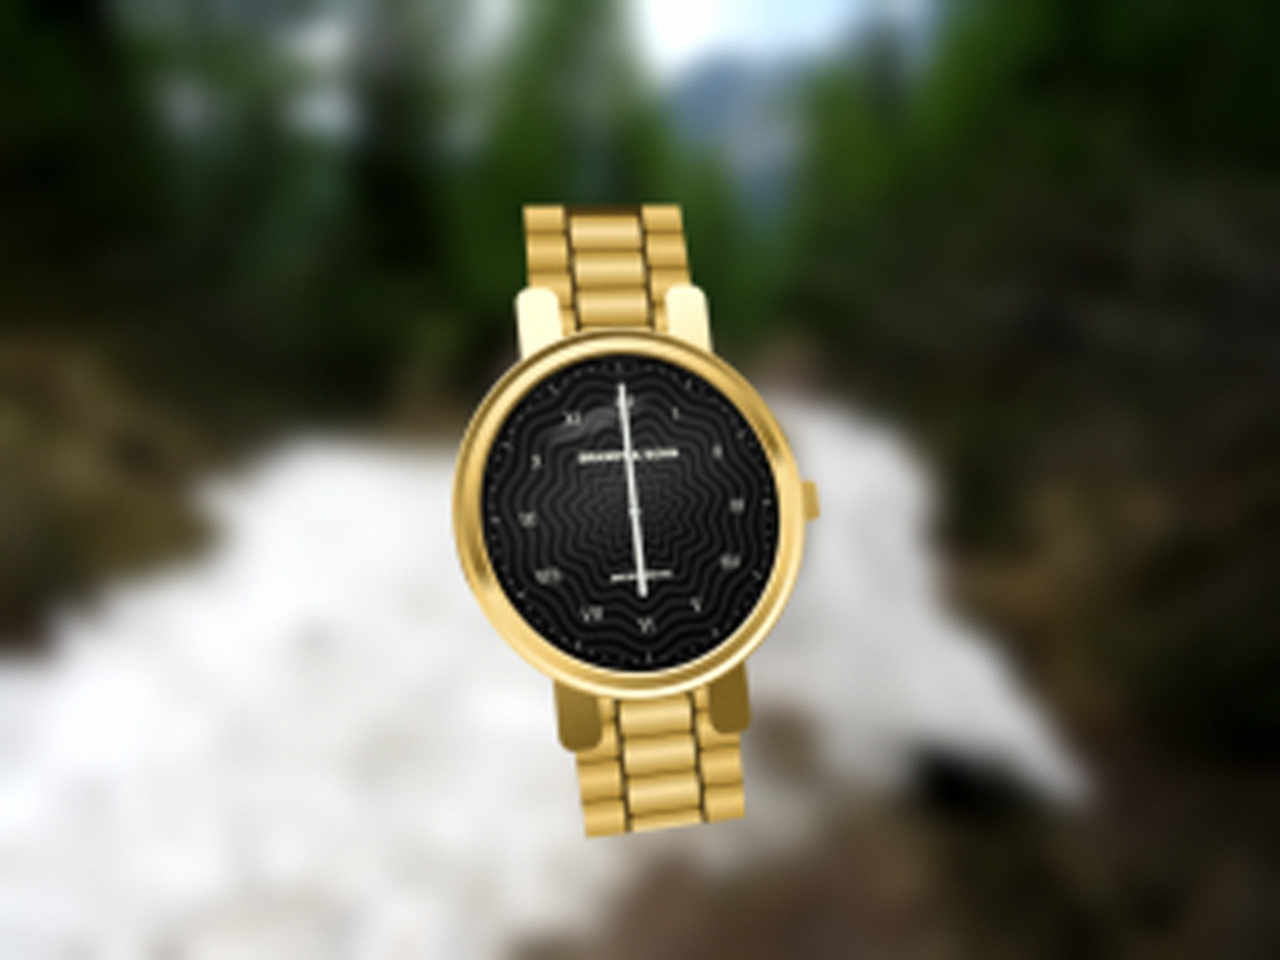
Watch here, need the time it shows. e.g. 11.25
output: 6.00
